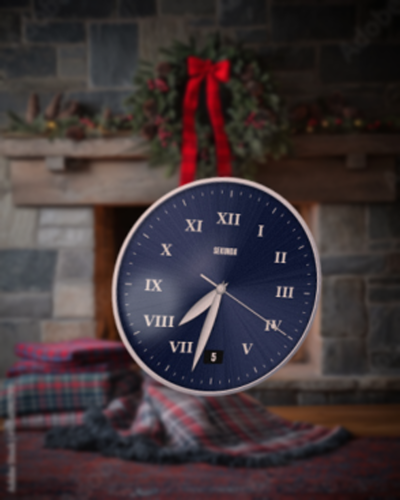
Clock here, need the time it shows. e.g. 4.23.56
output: 7.32.20
